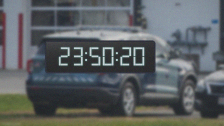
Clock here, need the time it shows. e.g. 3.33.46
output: 23.50.20
